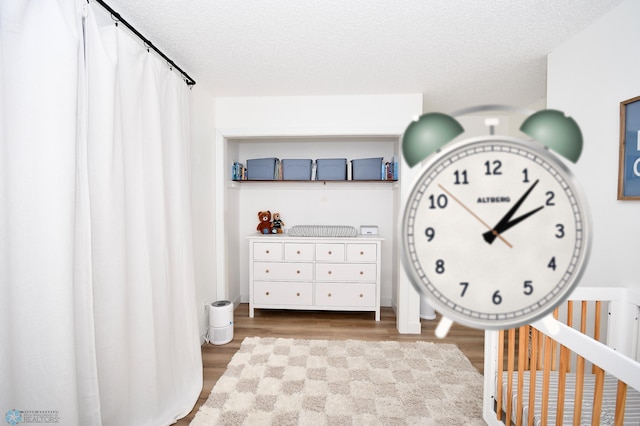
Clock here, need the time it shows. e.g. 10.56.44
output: 2.06.52
